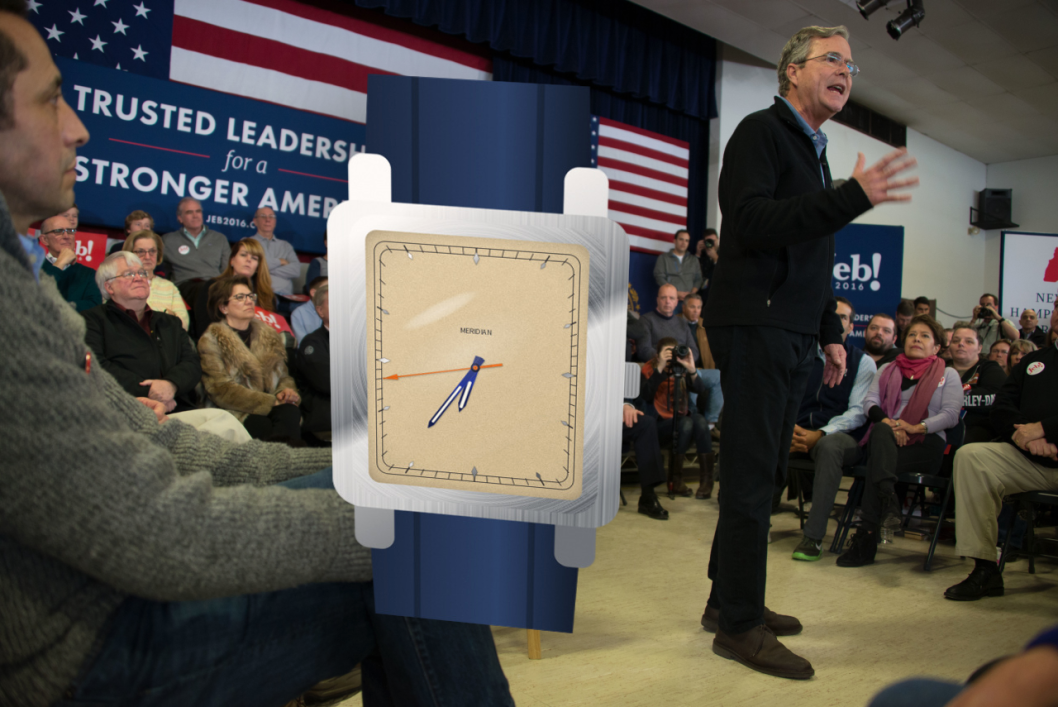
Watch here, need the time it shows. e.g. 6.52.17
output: 6.35.43
